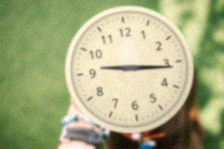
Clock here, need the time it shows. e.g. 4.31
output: 9.16
